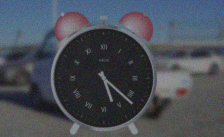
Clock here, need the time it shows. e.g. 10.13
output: 5.22
